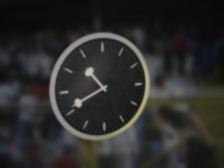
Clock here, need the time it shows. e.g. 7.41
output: 10.41
